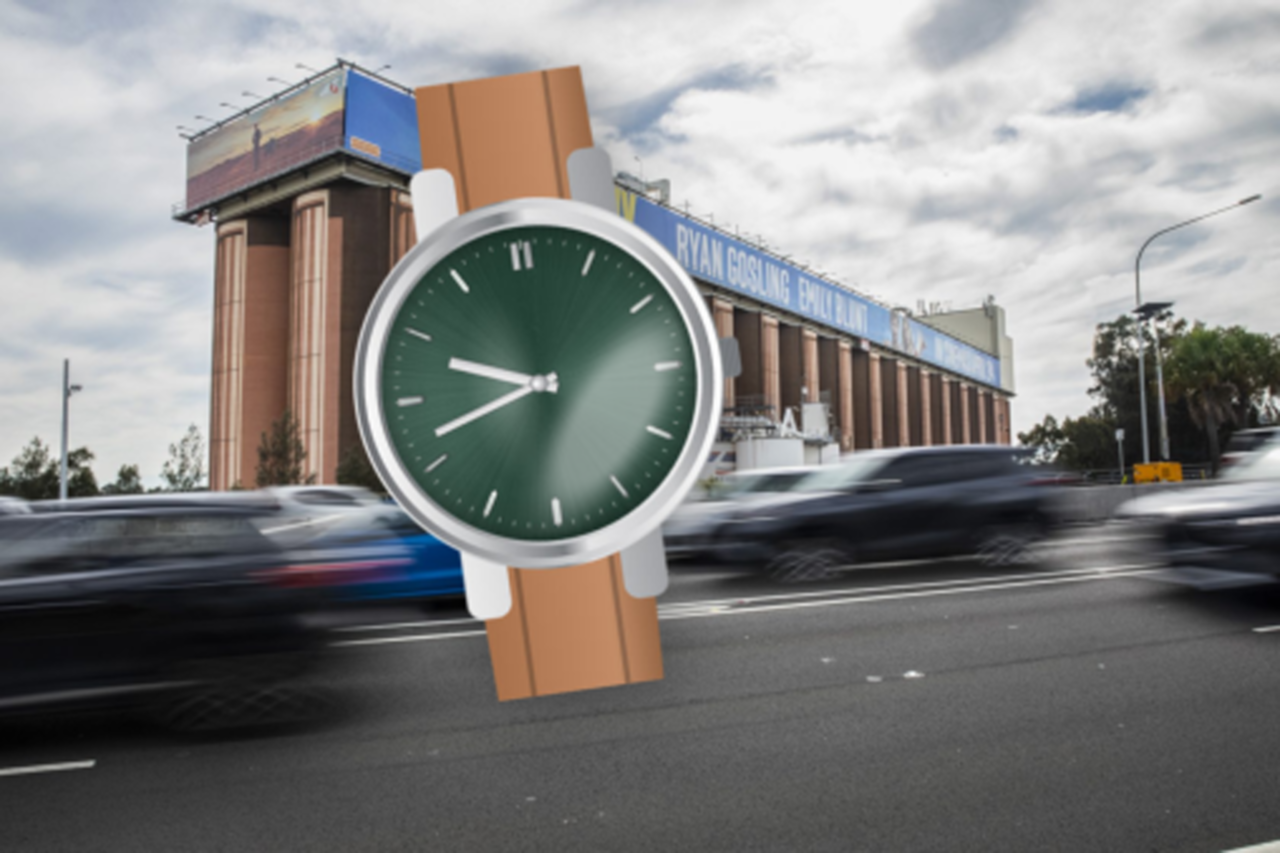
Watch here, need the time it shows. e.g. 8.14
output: 9.42
